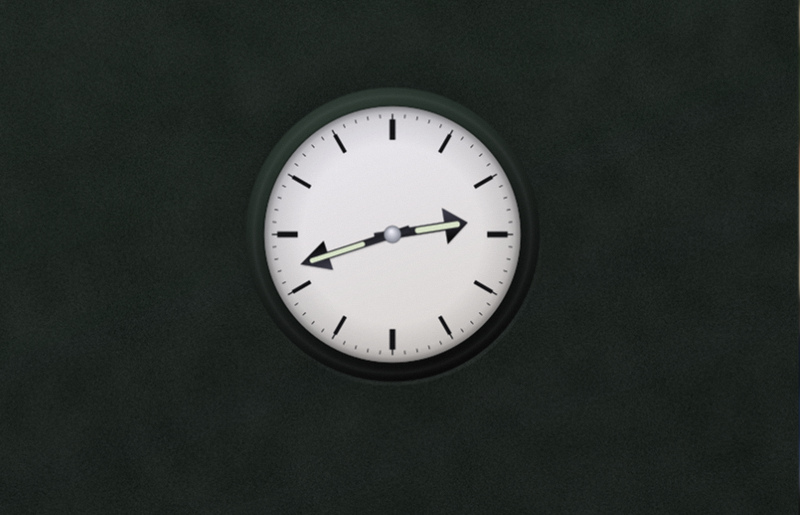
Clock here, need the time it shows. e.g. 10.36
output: 2.42
